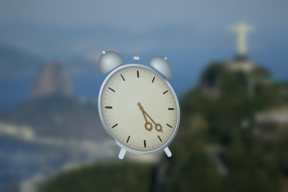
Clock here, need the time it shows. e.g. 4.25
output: 5.23
